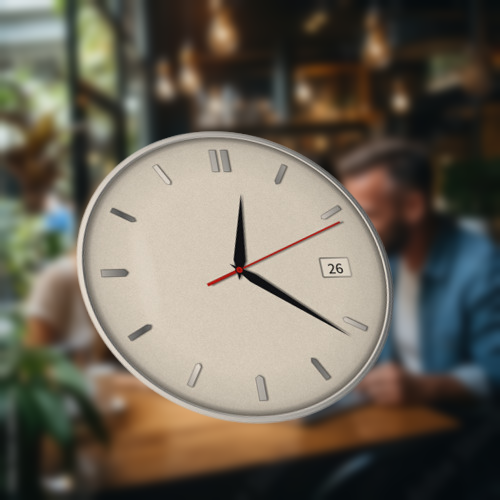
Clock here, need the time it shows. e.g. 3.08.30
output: 12.21.11
